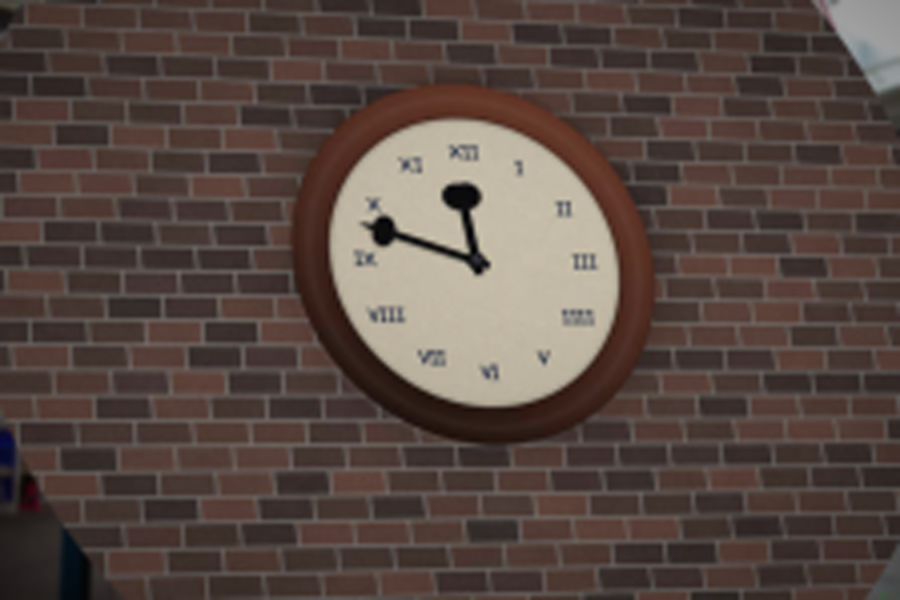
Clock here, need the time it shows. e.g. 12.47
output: 11.48
